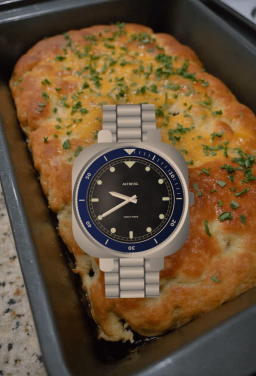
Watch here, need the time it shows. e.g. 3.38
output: 9.40
